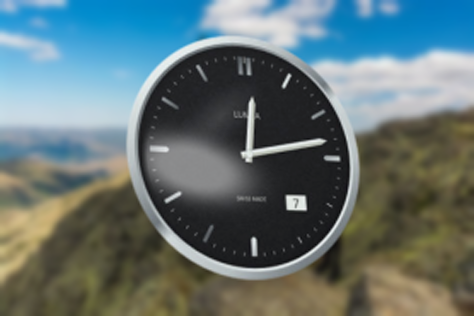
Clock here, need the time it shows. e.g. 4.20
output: 12.13
